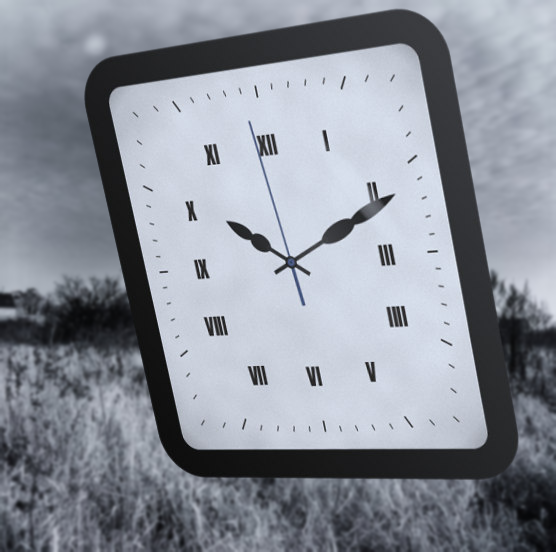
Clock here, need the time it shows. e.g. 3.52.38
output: 10.10.59
